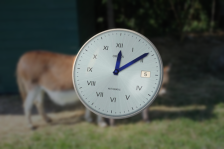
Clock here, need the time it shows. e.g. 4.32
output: 12.09
